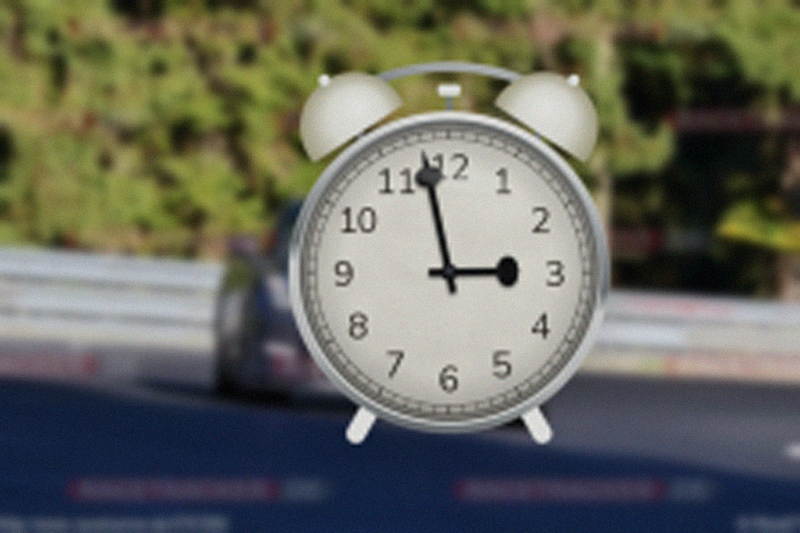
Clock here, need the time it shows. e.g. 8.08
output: 2.58
